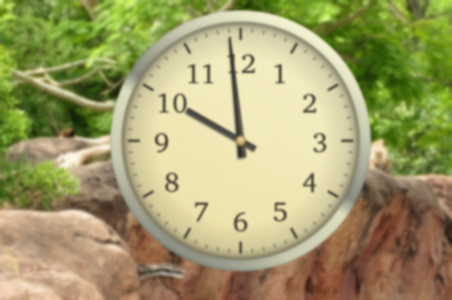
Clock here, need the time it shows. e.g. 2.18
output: 9.59
